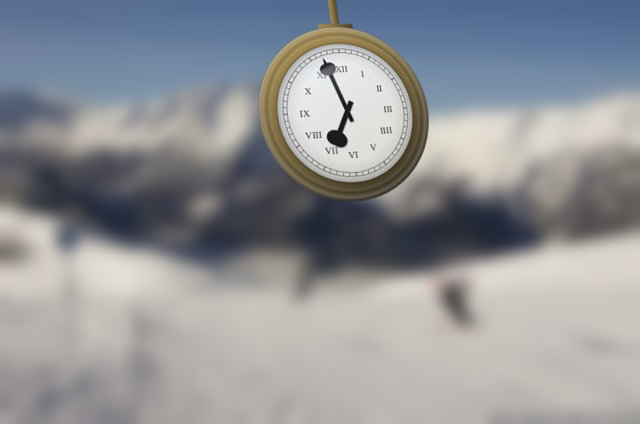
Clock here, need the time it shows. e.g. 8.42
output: 6.57
